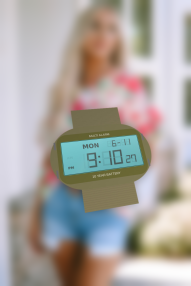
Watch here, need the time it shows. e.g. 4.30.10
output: 9.10.27
